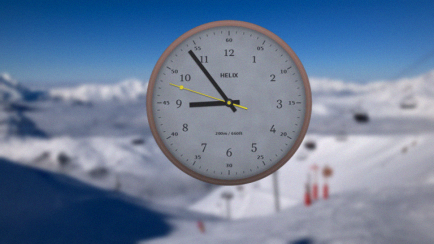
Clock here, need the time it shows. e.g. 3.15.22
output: 8.53.48
